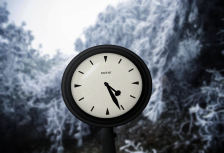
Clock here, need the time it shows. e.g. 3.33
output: 4.26
